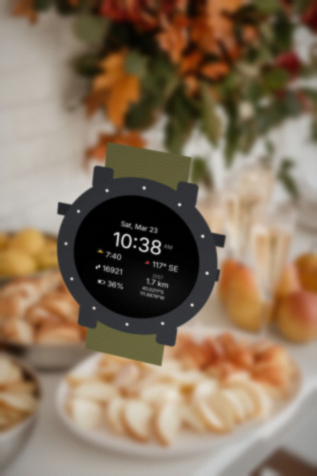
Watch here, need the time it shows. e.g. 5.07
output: 10.38
